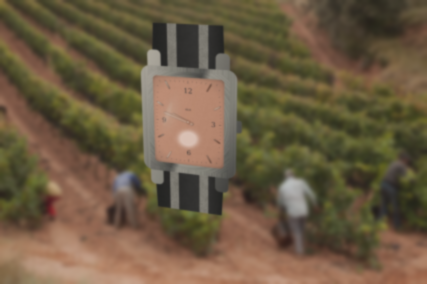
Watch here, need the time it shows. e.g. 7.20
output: 9.48
